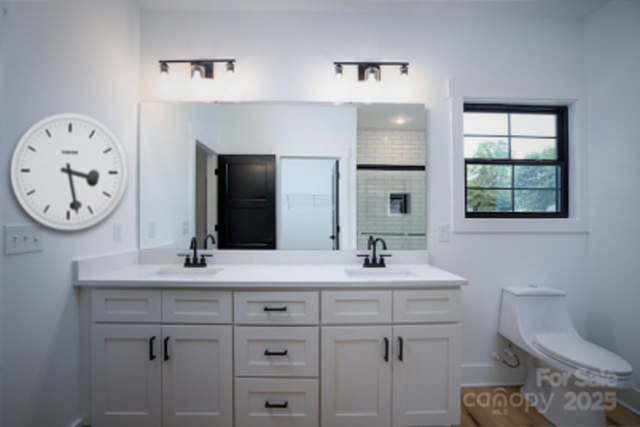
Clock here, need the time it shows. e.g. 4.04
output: 3.28
